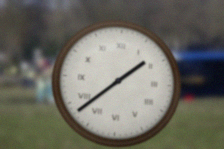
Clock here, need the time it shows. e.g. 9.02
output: 1.38
